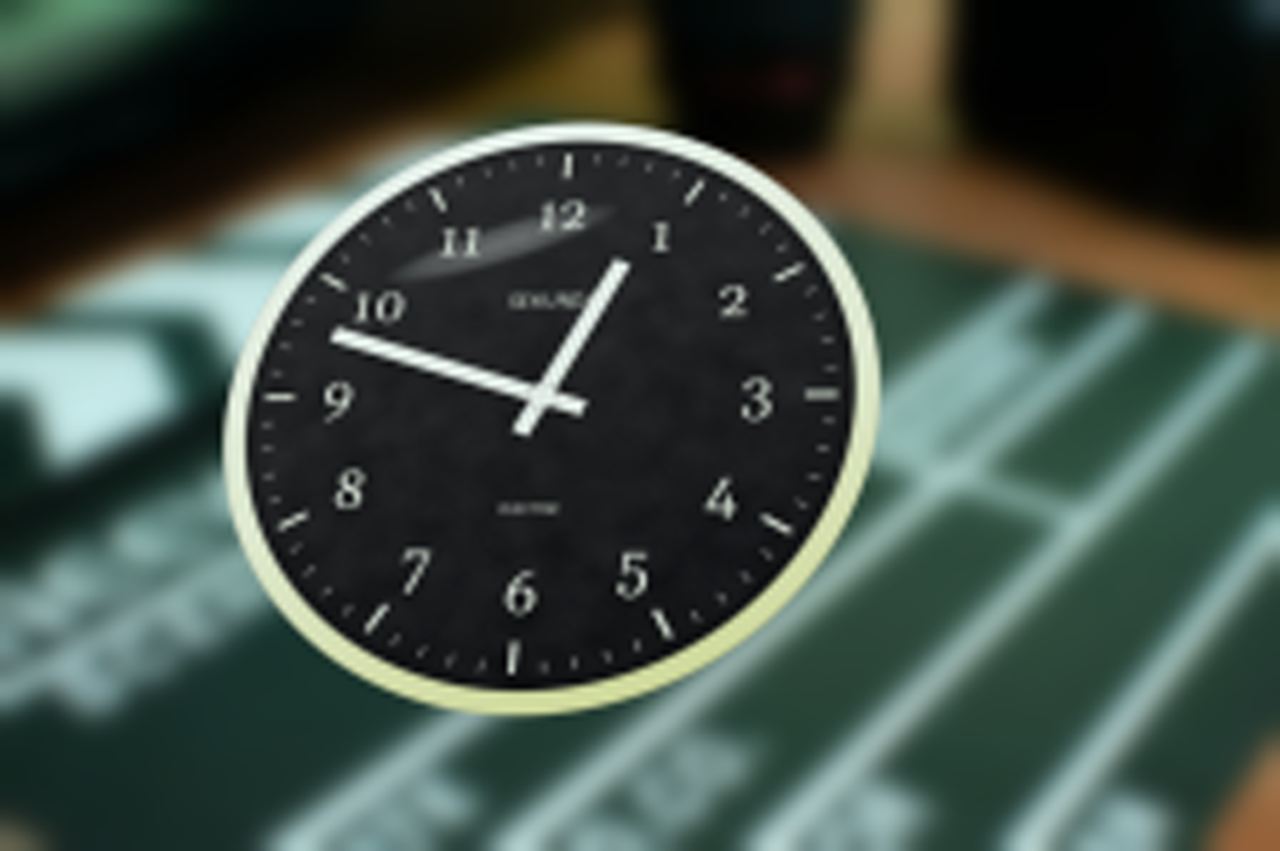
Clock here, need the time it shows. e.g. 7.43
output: 12.48
